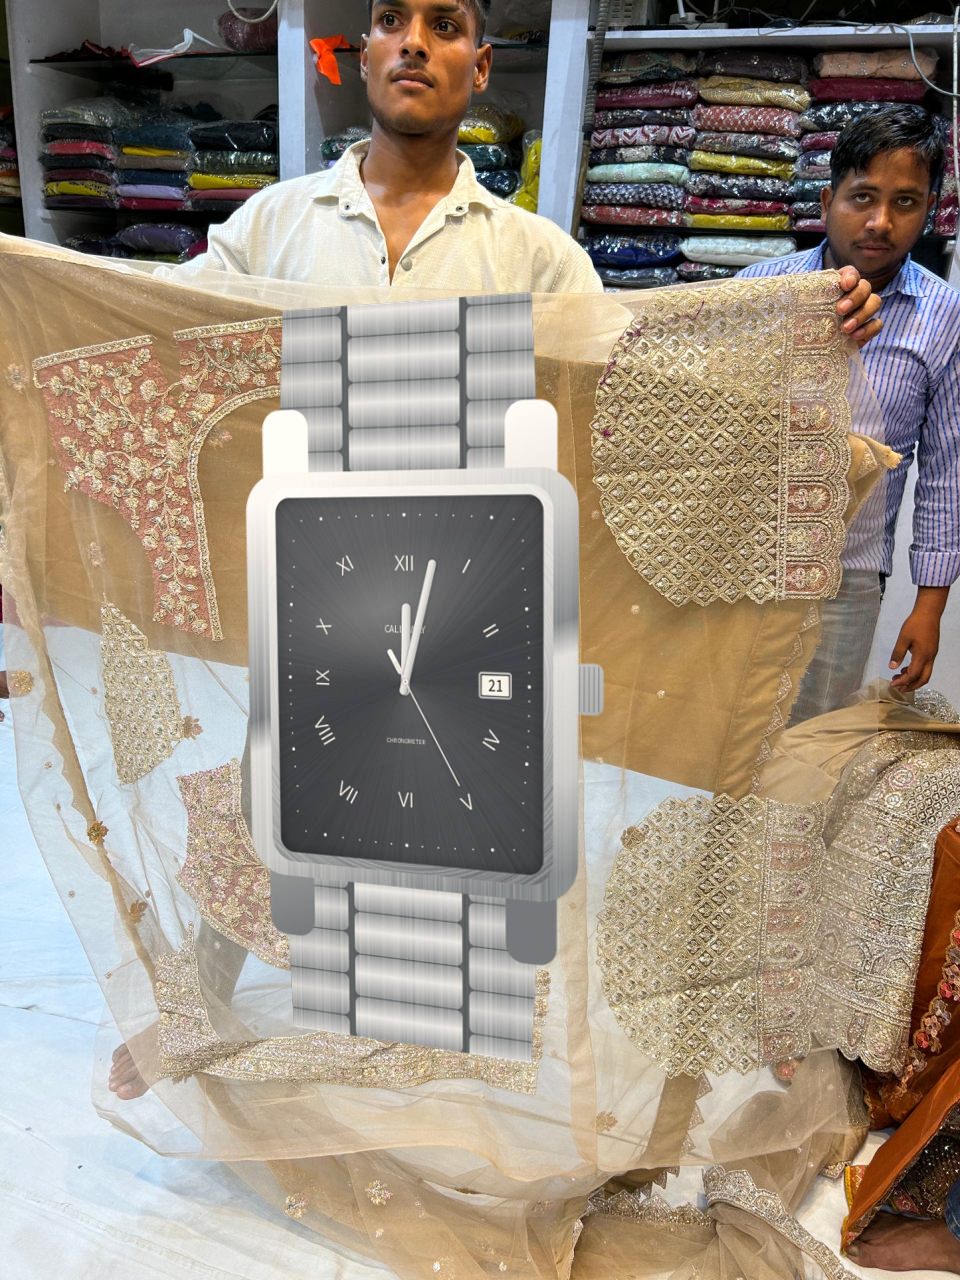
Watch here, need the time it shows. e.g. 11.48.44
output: 12.02.25
